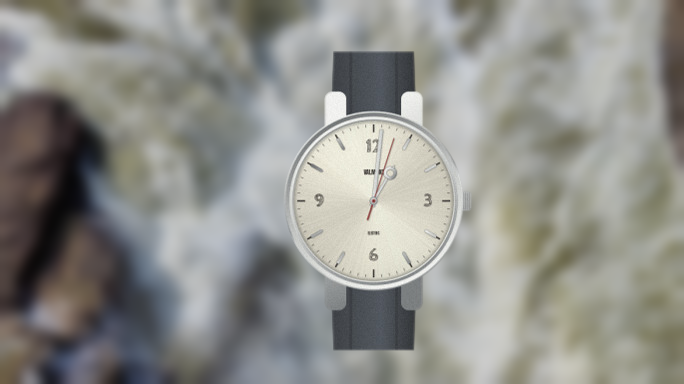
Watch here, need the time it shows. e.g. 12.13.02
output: 1.01.03
